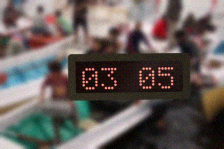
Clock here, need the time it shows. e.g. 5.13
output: 3.05
